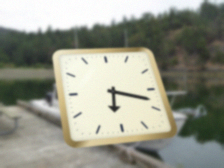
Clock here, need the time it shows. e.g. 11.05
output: 6.18
